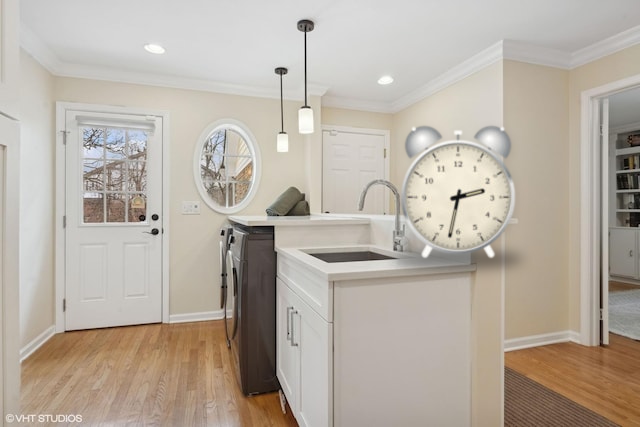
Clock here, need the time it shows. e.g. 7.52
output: 2.32
